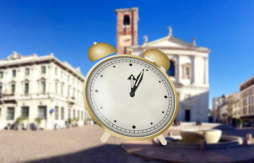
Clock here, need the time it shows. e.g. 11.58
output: 12.04
